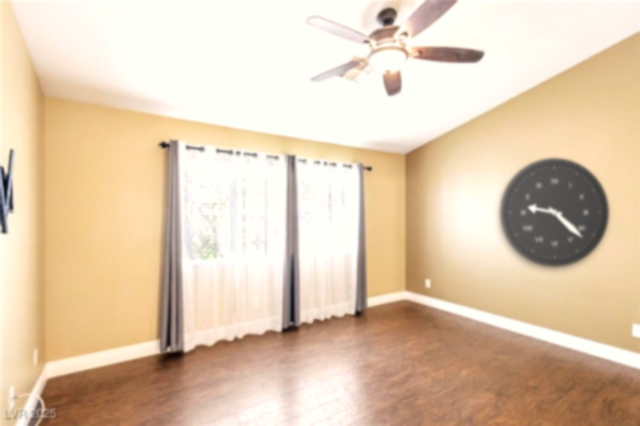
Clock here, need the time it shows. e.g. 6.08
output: 9.22
